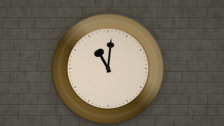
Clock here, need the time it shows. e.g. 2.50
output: 11.01
